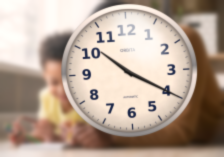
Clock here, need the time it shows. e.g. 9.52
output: 10.20
